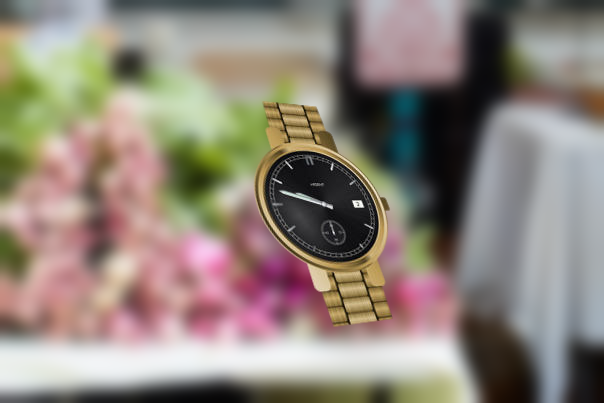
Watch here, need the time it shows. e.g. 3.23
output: 9.48
